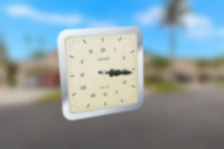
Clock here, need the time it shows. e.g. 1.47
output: 3.16
